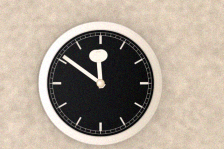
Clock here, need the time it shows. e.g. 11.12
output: 11.51
